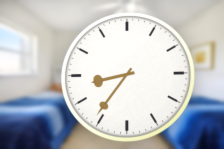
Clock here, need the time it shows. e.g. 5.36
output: 8.36
